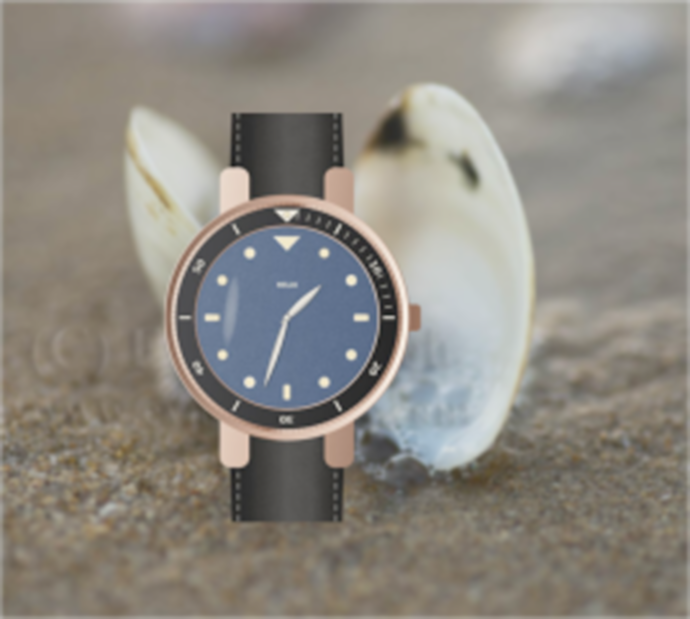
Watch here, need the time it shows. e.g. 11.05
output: 1.33
